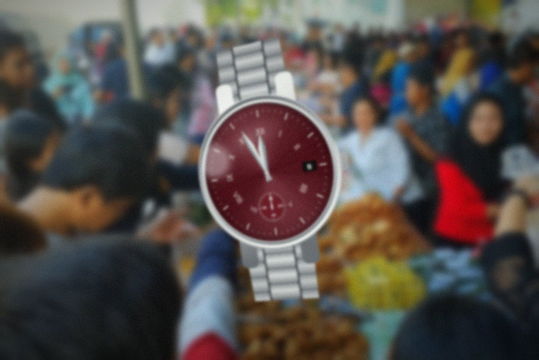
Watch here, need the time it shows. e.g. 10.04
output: 11.56
